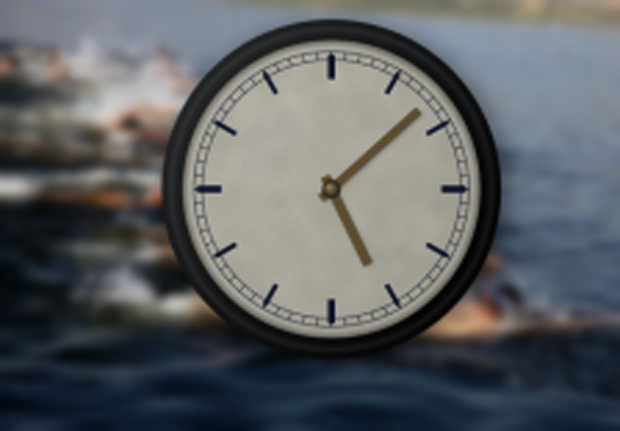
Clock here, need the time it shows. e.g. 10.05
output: 5.08
